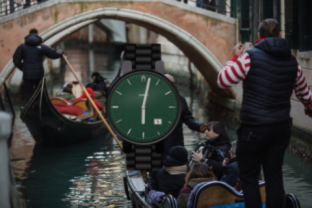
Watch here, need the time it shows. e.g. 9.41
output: 6.02
